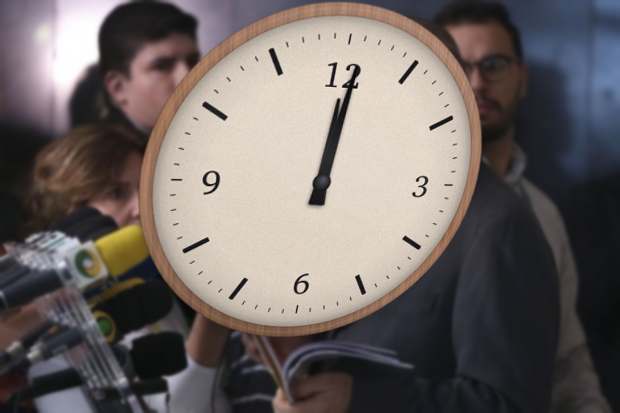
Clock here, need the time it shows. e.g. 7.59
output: 12.01
